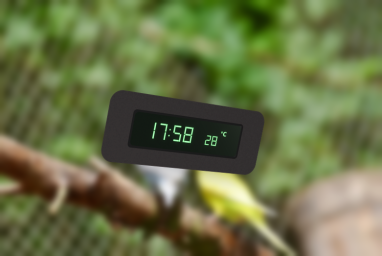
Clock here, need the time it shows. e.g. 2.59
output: 17.58
